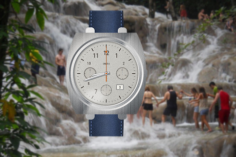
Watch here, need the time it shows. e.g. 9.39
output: 8.42
